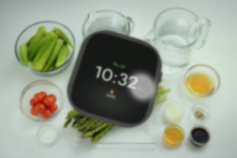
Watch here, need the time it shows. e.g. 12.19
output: 10.32
